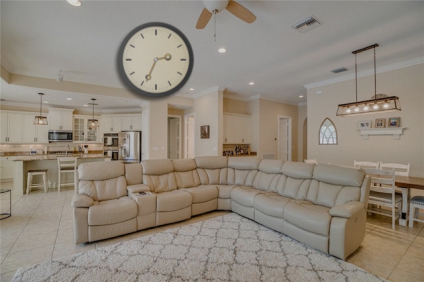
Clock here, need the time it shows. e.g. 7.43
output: 2.34
